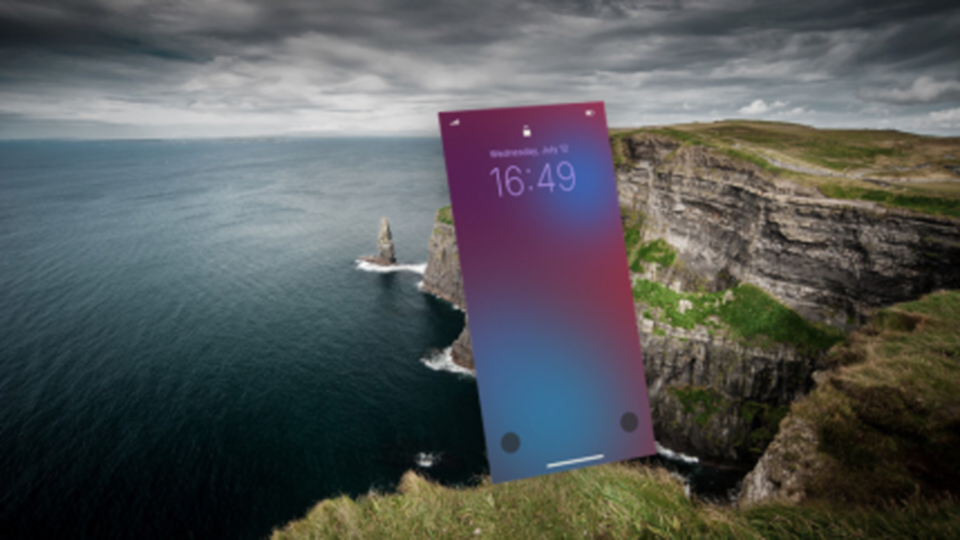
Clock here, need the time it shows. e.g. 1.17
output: 16.49
